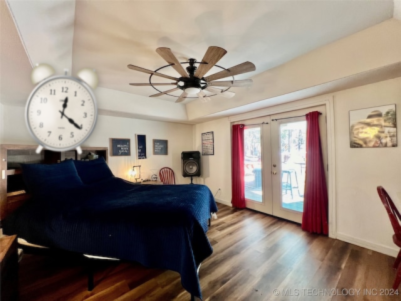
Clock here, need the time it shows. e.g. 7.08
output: 12.21
